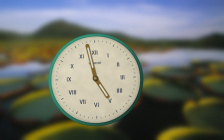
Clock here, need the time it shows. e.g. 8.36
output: 4.58
